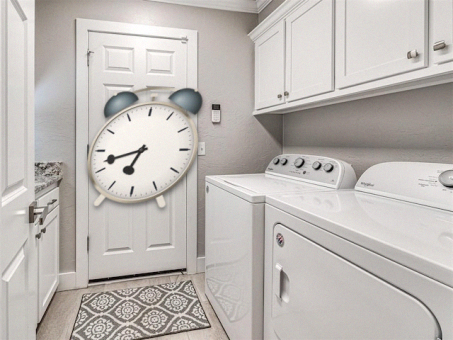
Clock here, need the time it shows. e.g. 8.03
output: 6.42
